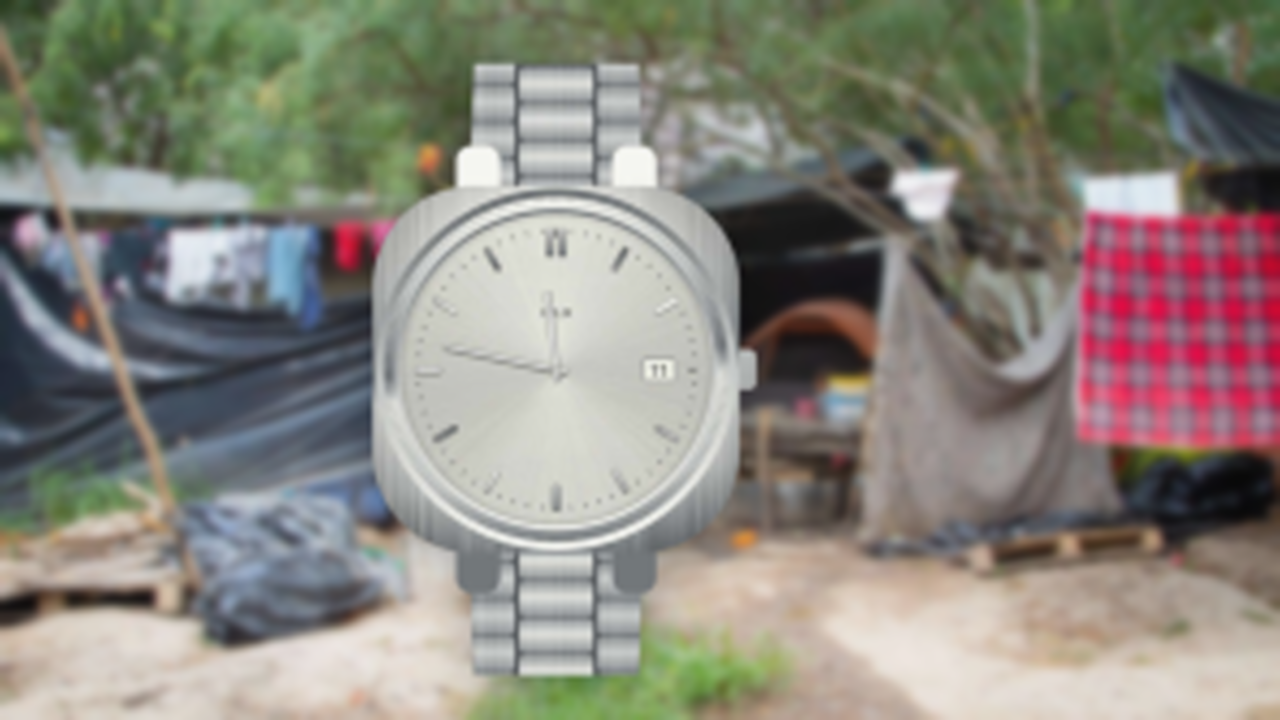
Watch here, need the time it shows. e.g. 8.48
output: 11.47
